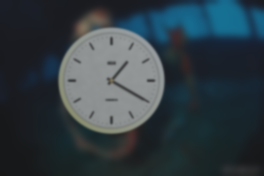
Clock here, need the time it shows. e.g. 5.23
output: 1.20
